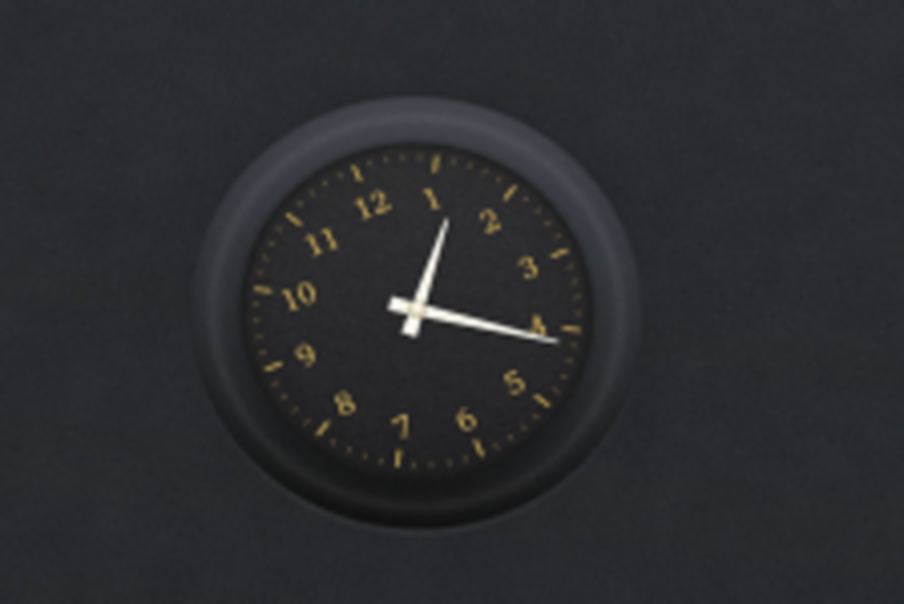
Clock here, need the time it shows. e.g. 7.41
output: 1.21
